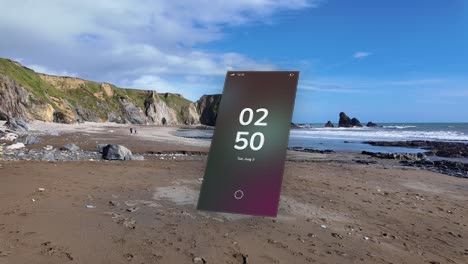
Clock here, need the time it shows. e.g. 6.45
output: 2.50
